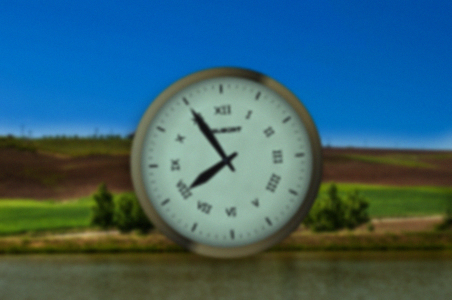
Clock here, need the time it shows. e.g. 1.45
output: 7.55
